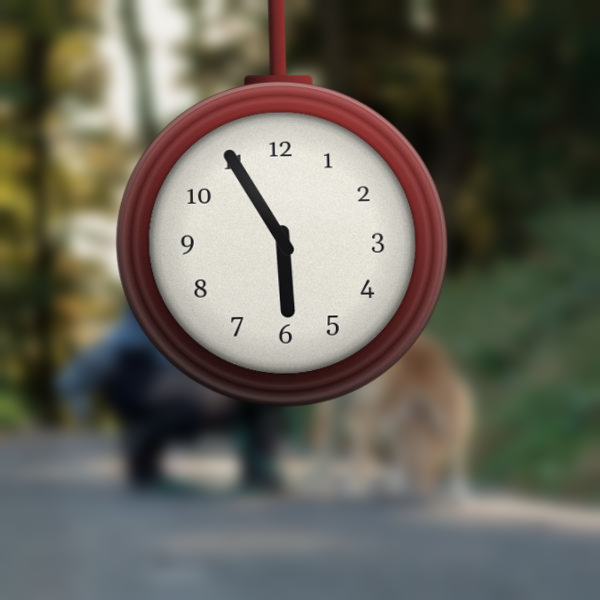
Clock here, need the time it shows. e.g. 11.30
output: 5.55
